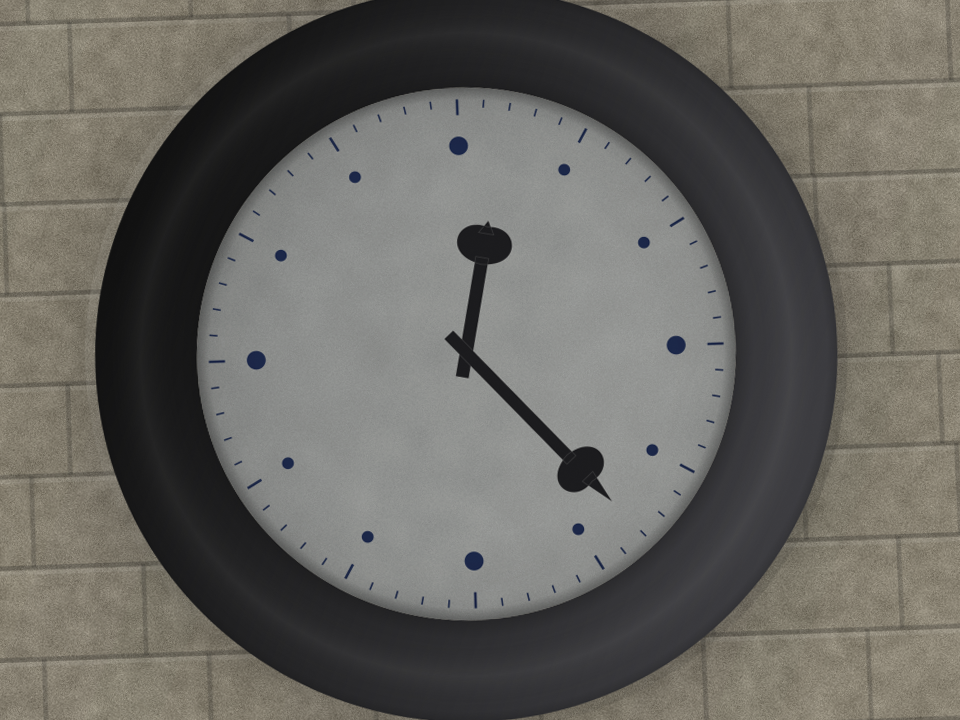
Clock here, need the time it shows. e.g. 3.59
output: 12.23
